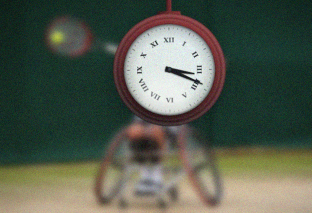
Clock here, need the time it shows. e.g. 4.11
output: 3.19
